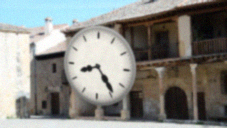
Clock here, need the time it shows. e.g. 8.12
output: 8.24
